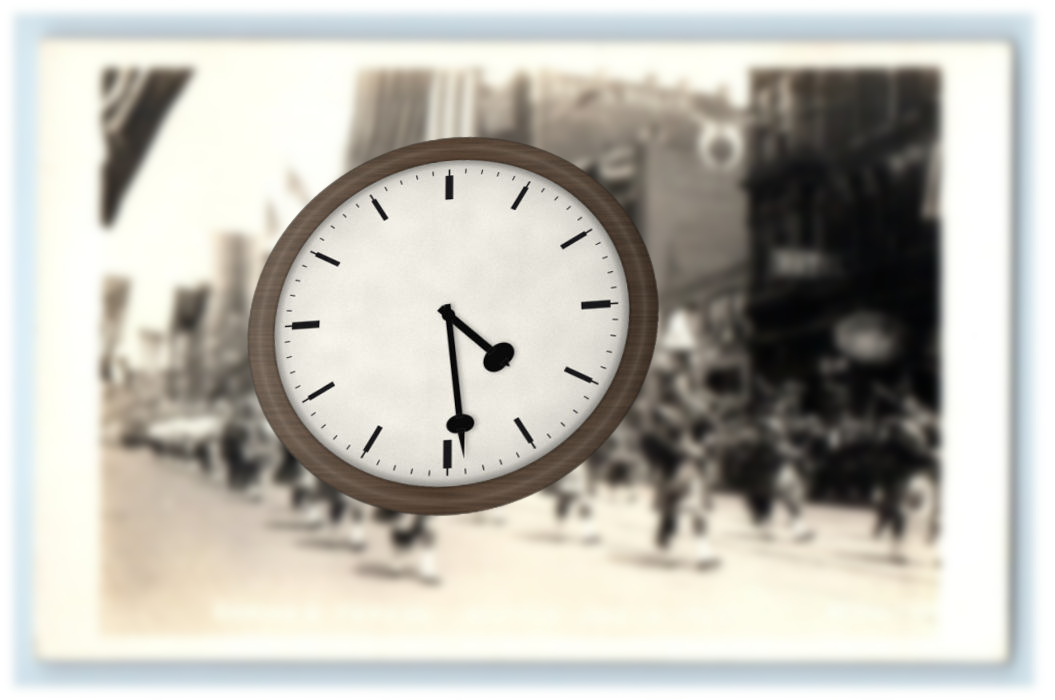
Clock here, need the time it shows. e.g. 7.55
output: 4.29
